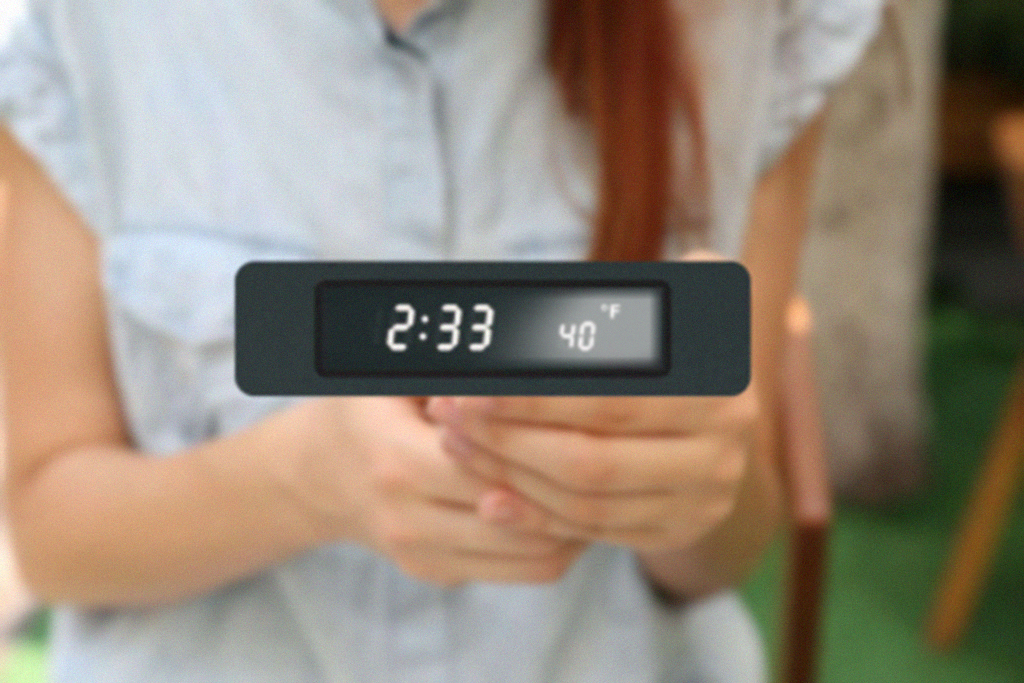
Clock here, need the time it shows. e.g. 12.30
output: 2.33
